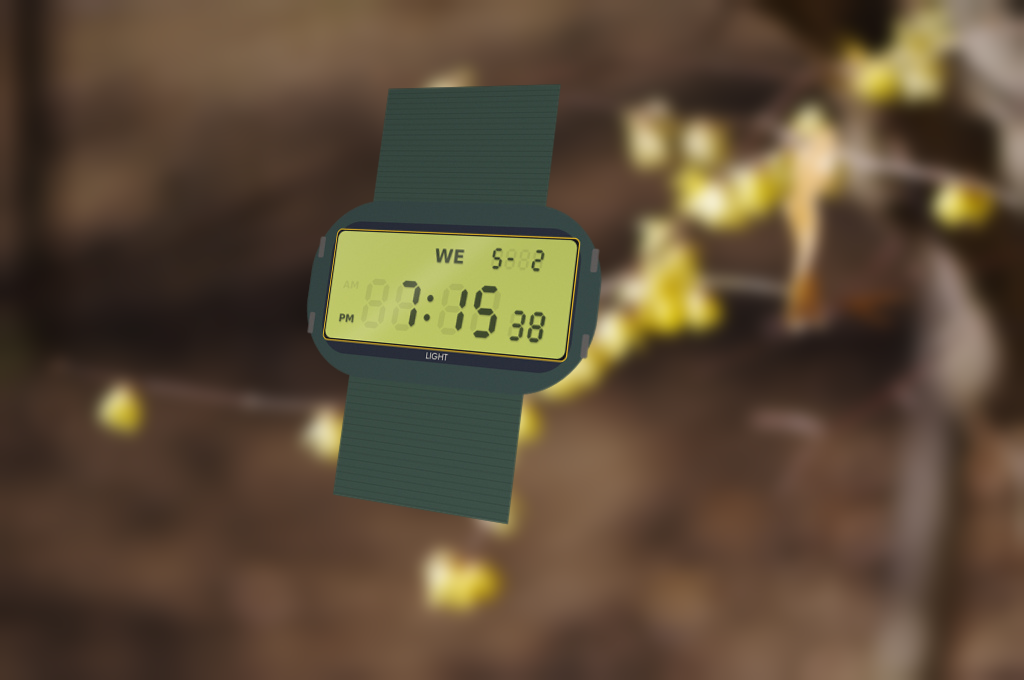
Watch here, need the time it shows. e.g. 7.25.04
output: 7.15.38
